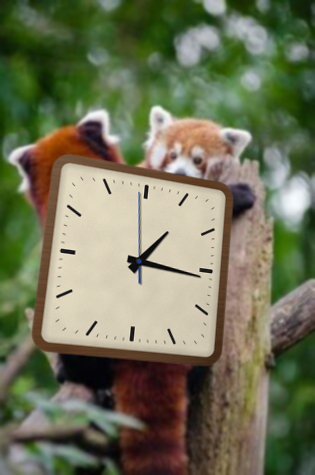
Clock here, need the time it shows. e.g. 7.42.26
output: 1.15.59
